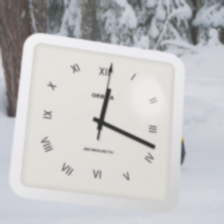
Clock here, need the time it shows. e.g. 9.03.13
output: 12.18.01
